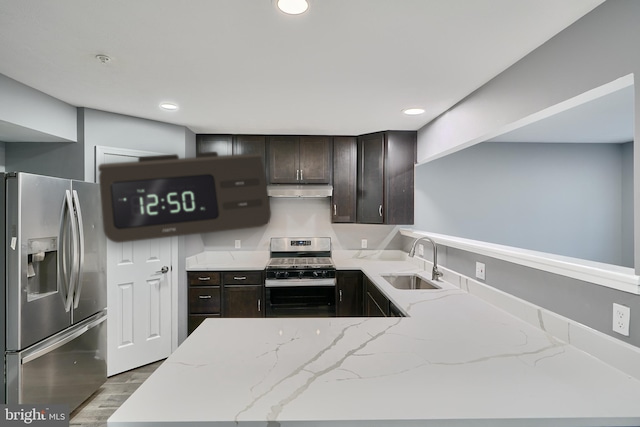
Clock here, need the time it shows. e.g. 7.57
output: 12.50
